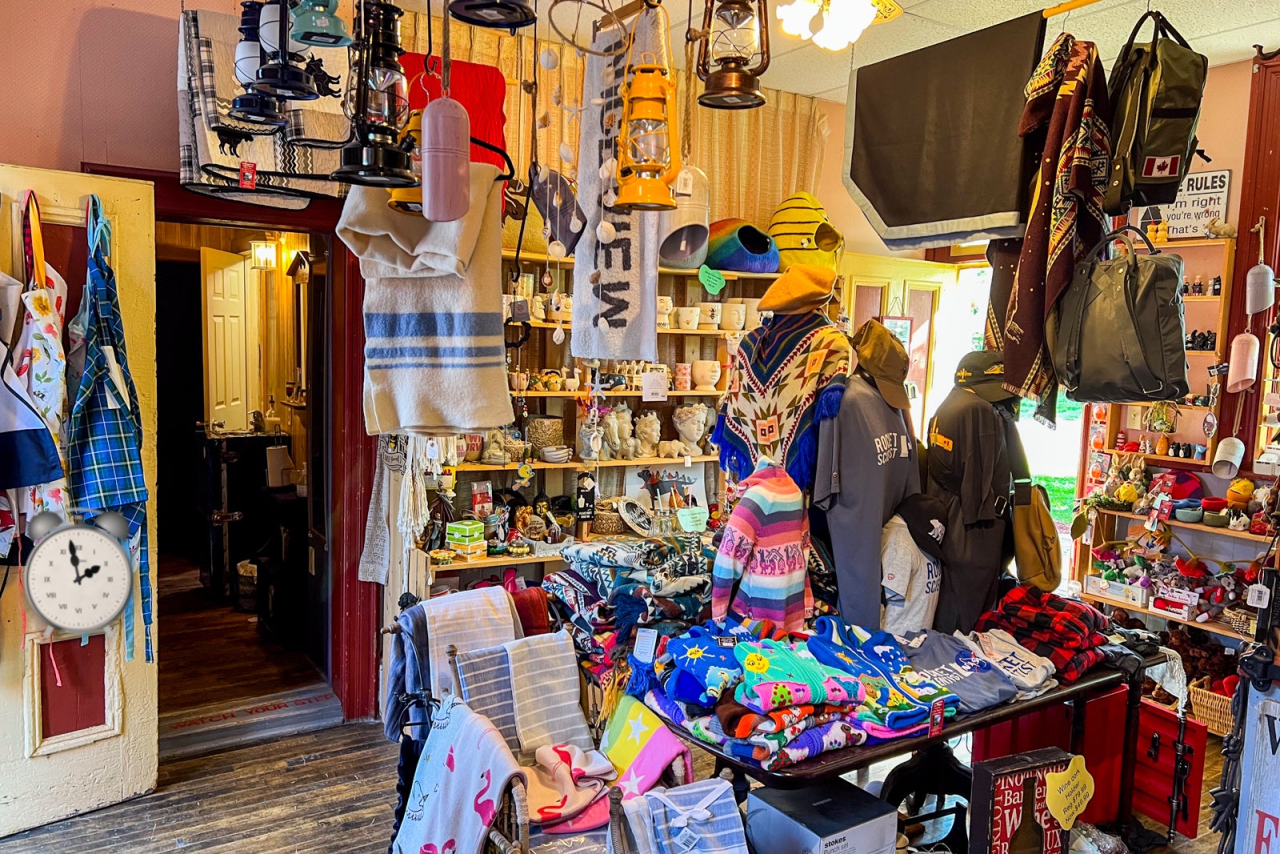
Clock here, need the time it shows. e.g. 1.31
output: 1.58
